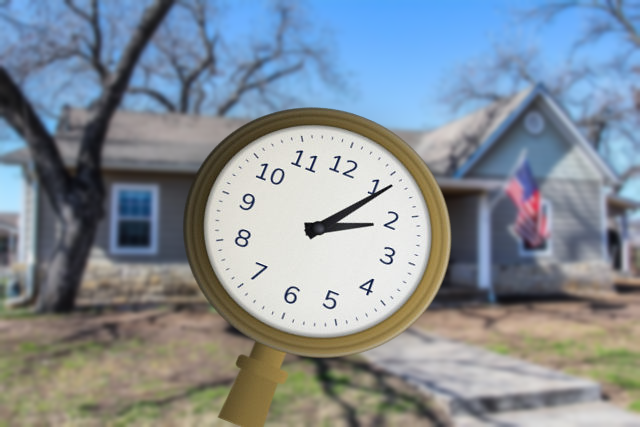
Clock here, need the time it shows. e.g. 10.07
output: 2.06
